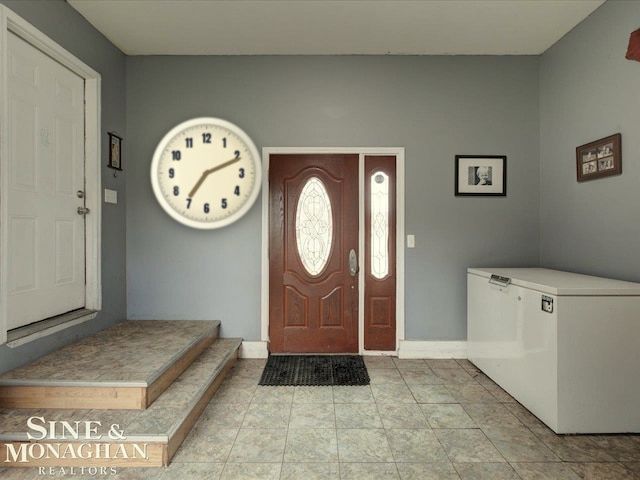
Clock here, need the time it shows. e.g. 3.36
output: 7.11
